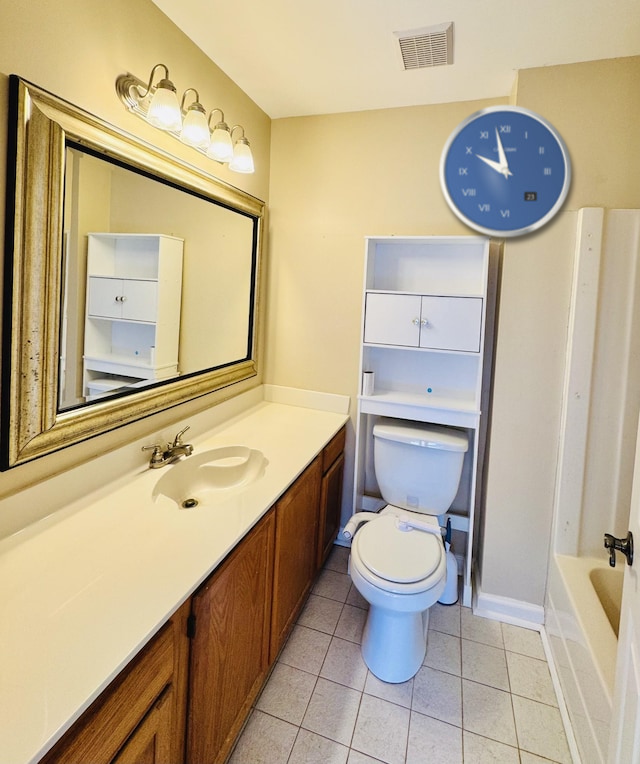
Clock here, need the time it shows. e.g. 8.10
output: 9.58
